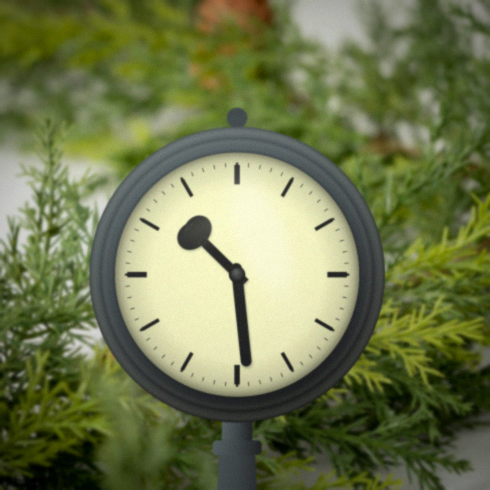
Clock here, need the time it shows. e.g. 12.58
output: 10.29
